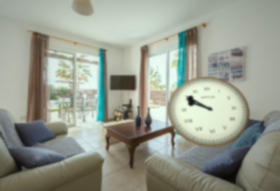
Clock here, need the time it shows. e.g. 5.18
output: 9.51
